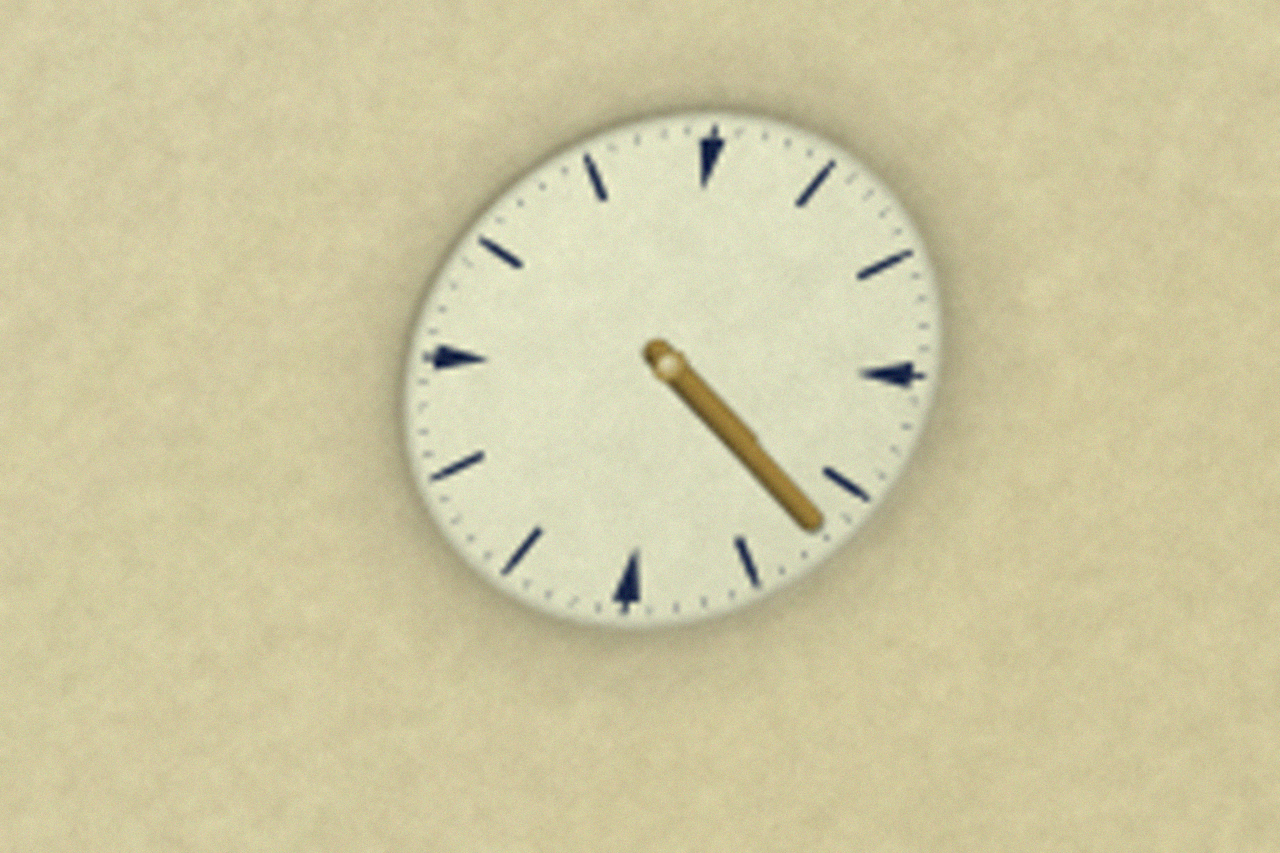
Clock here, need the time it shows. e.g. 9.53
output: 4.22
